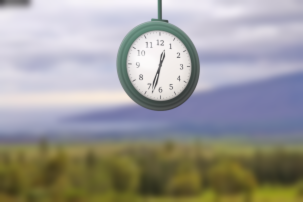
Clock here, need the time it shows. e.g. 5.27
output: 12.33
